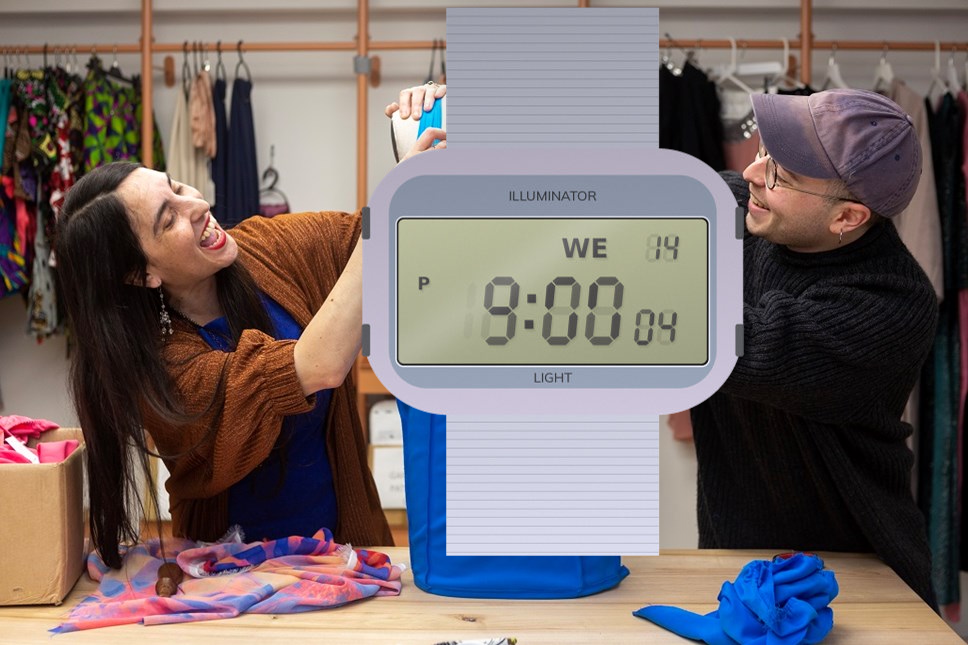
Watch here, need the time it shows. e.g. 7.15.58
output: 9.00.04
